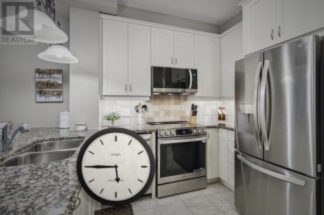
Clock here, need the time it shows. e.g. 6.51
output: 5.45
